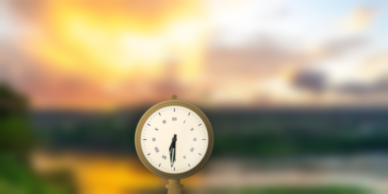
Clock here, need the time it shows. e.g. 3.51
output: 6.31
